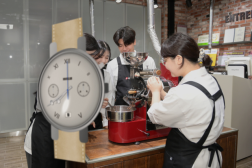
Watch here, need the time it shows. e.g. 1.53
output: 7.40
